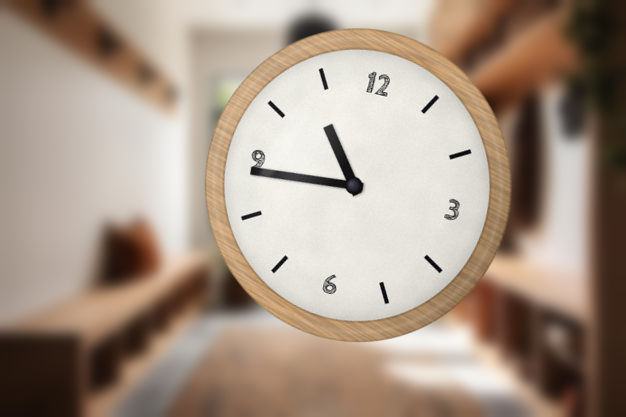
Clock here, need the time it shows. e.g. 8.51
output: 10.44
